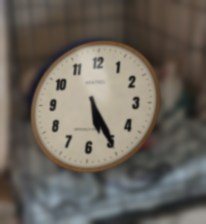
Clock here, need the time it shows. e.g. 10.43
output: 5.25
